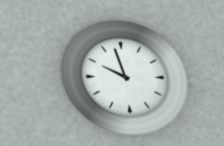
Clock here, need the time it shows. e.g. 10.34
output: 9.58
